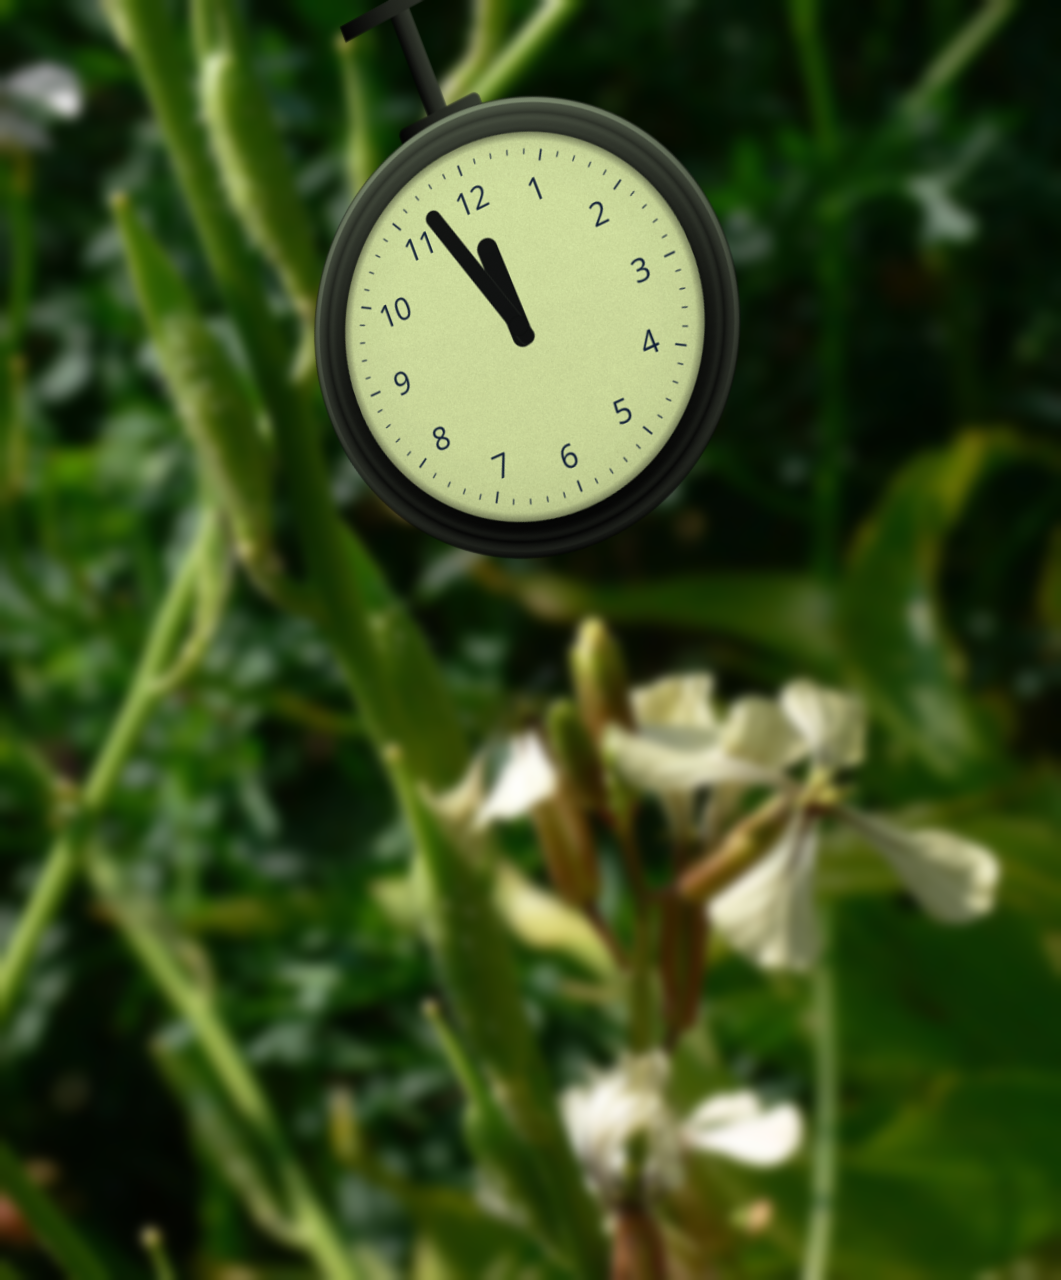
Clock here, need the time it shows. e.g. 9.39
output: 11.57
